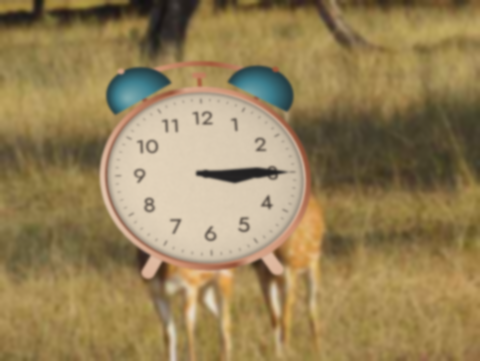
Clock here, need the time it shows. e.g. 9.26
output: 3.15
